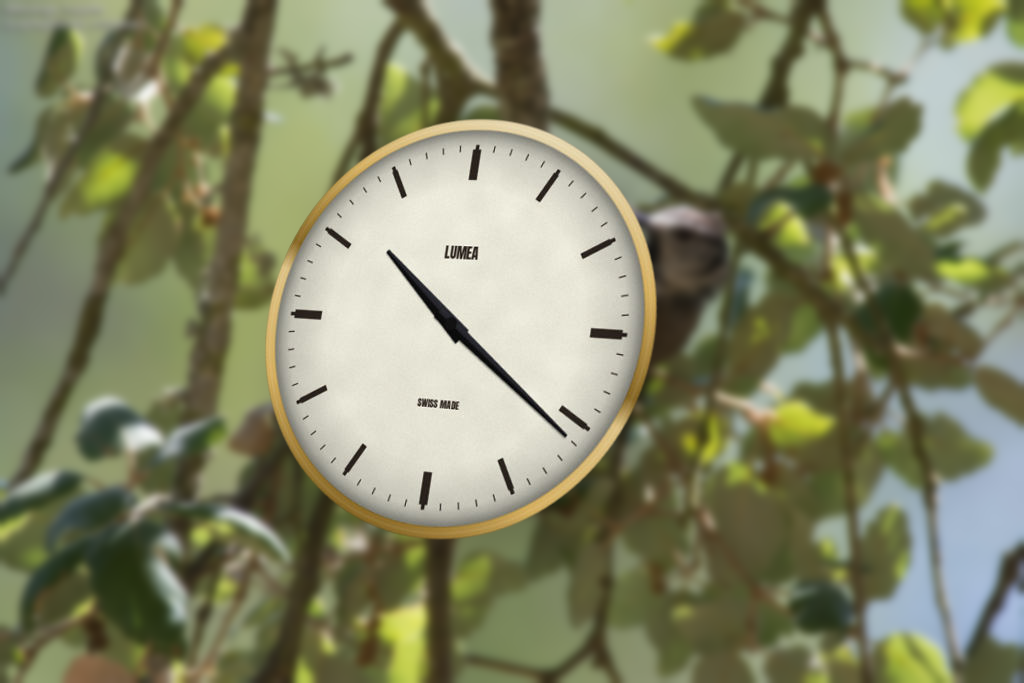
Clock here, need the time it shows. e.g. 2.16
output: 10.21
